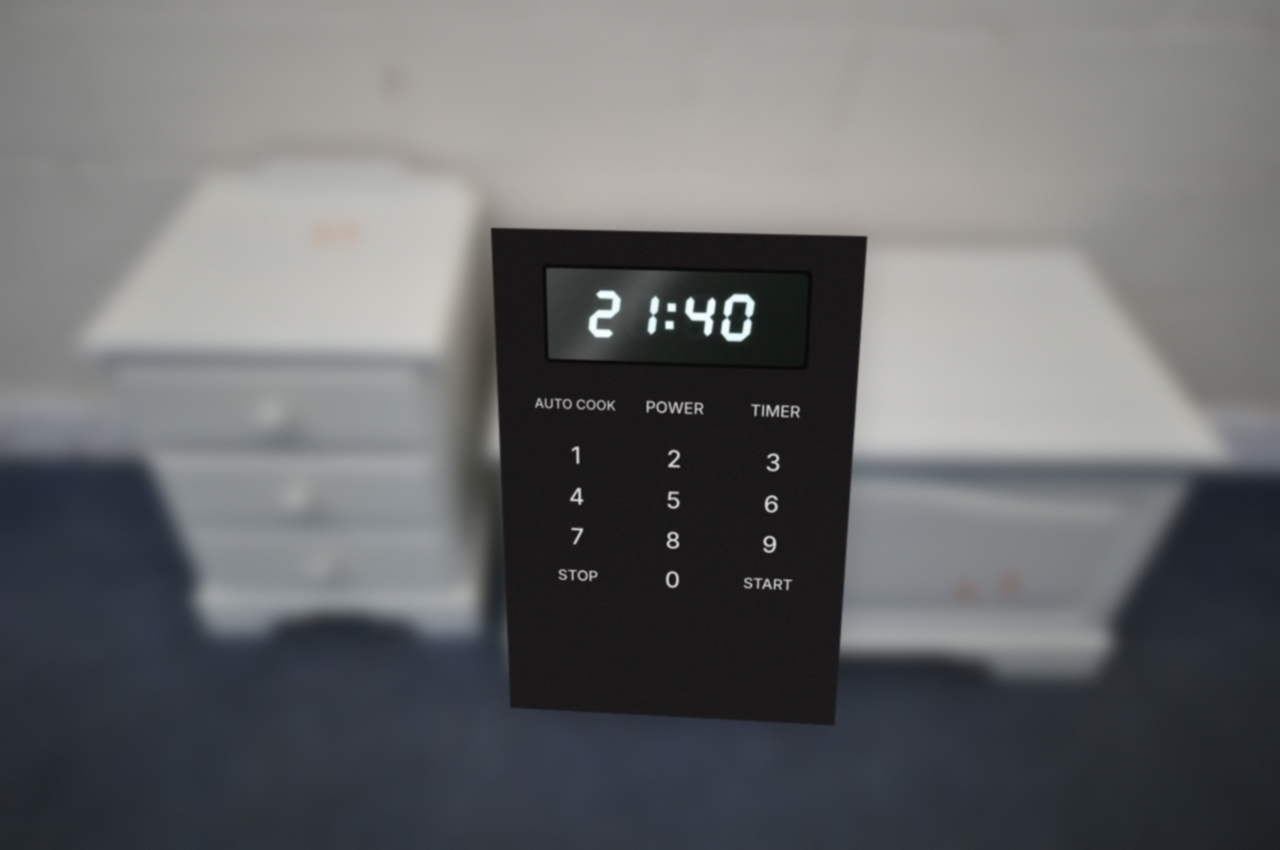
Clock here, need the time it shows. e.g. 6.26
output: 21.40
